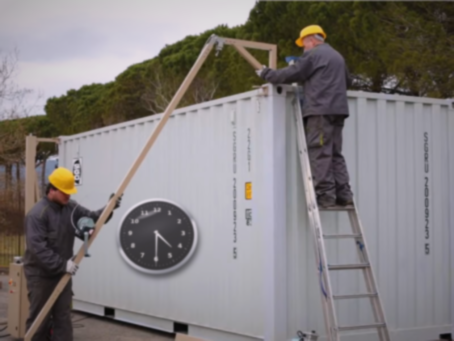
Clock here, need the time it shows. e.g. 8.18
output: 4.30
